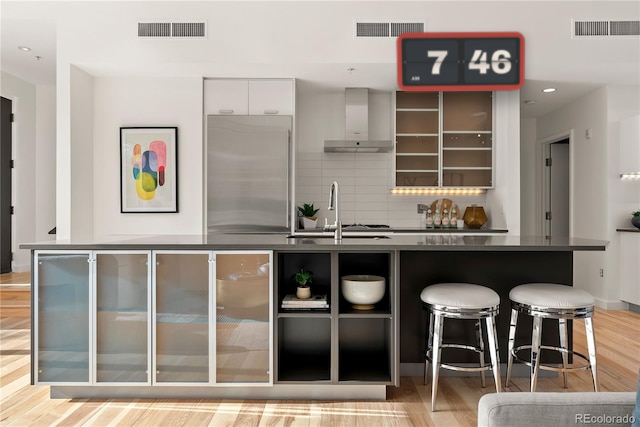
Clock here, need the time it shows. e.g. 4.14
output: 7.46
